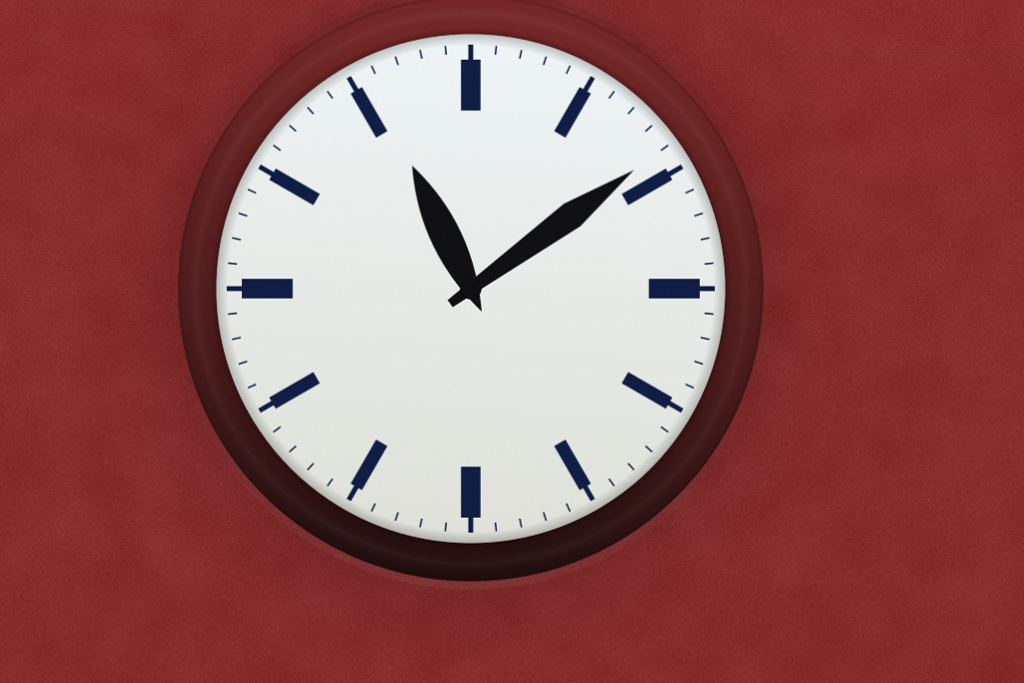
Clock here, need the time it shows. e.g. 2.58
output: 11.09
